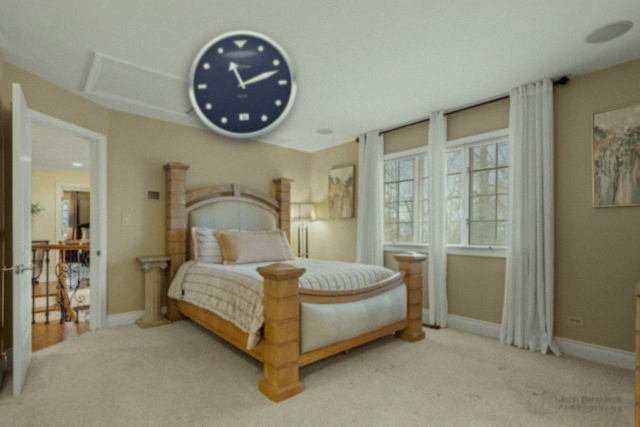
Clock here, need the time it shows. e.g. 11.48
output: 11.12
